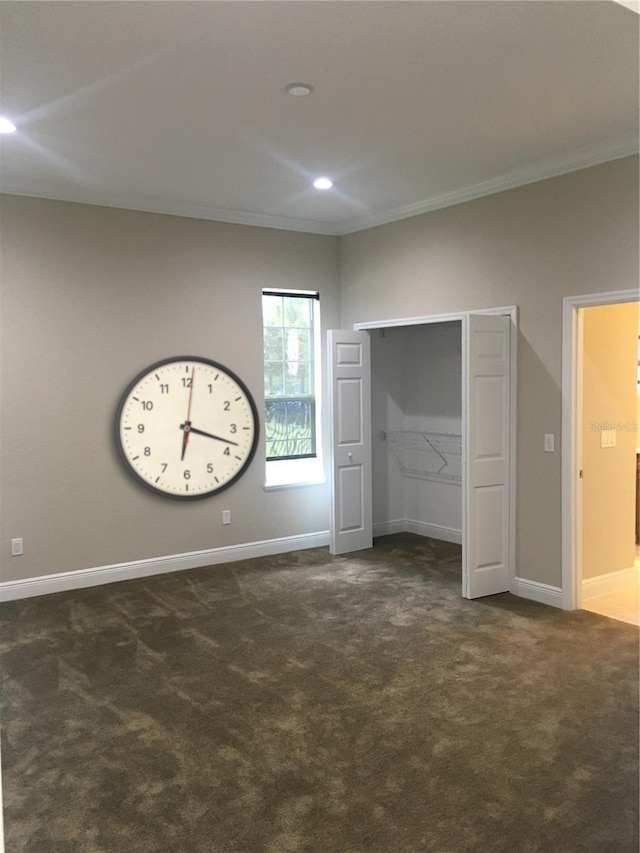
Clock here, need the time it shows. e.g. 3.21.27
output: 6.18.01
